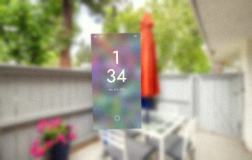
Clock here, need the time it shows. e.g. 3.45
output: 1.34
